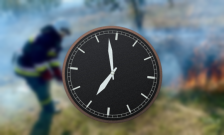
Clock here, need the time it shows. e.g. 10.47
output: 6.58
